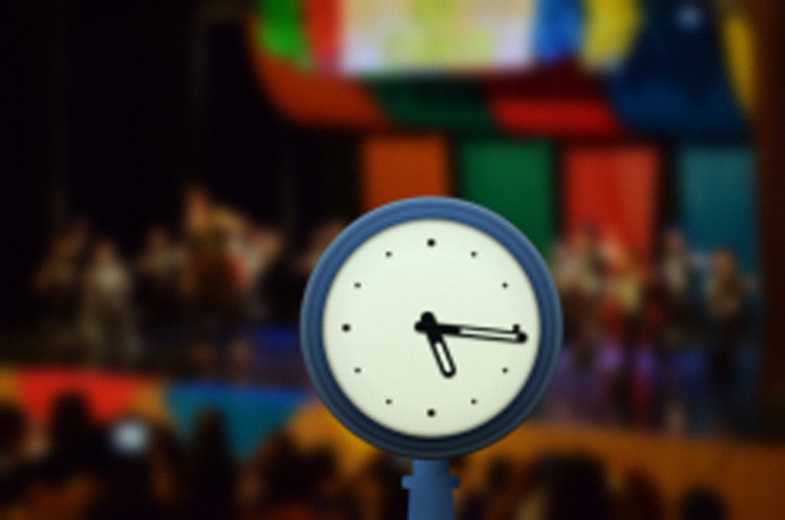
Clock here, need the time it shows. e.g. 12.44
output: 5.16
